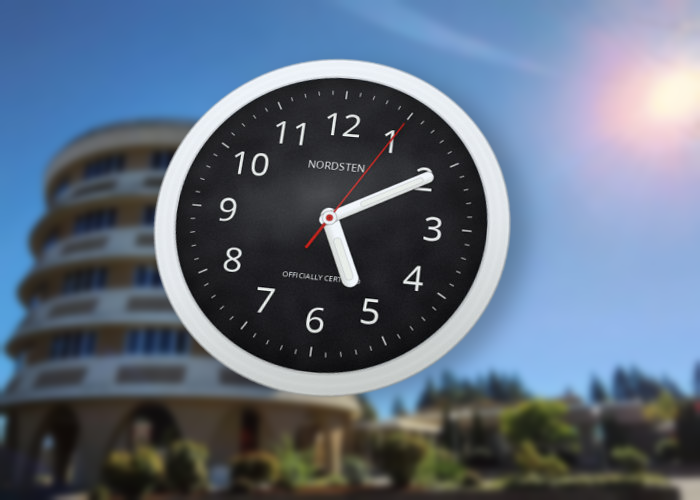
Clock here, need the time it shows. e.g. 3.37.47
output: 5.10.05
